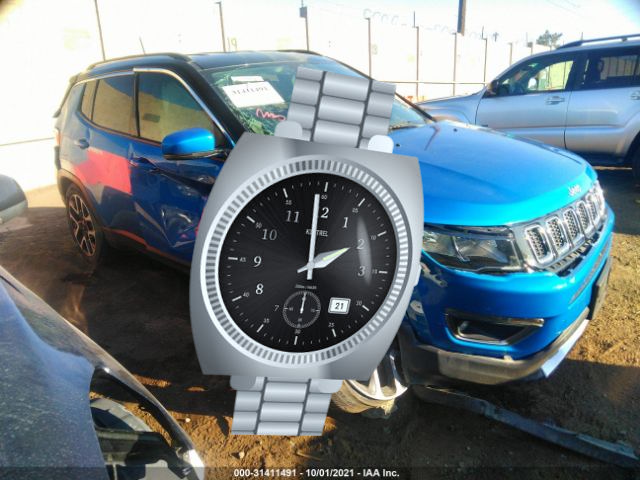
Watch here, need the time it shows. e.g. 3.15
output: 1.59
